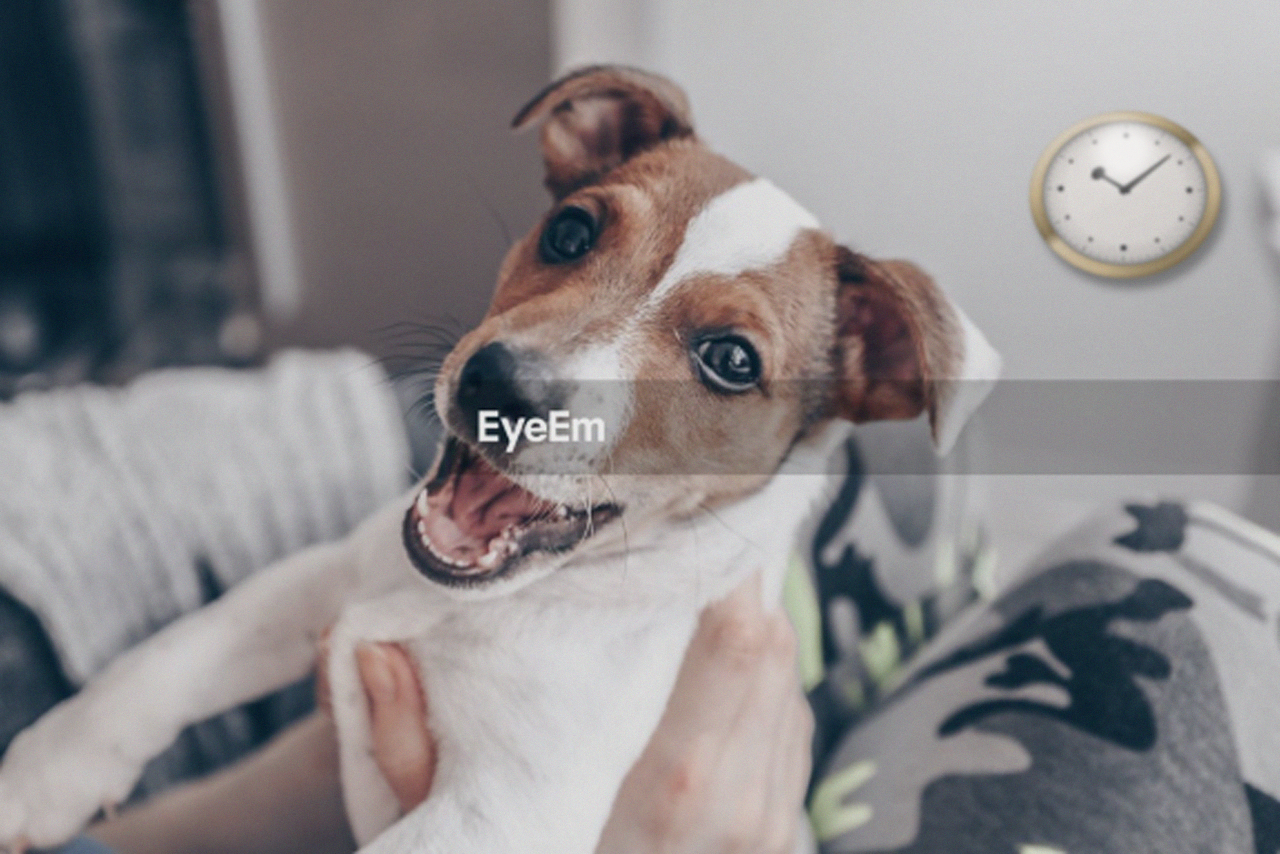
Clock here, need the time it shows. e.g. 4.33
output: 10.08
